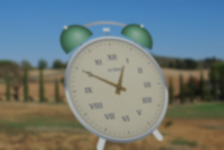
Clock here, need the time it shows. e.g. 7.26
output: 12.50
